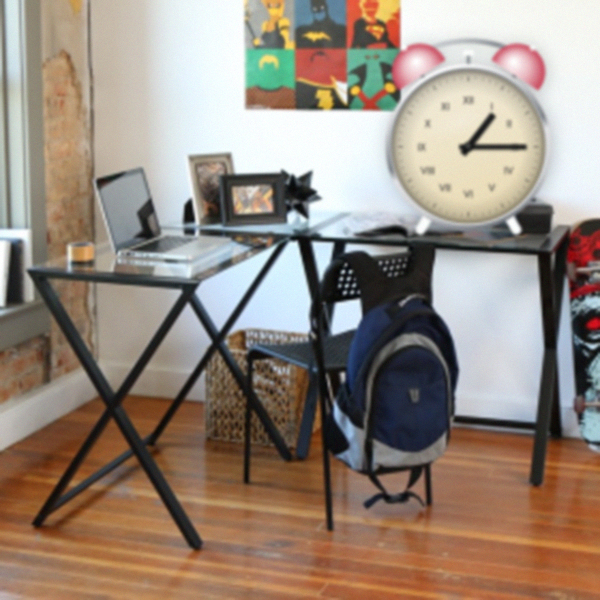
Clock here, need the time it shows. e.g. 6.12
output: 1.15
